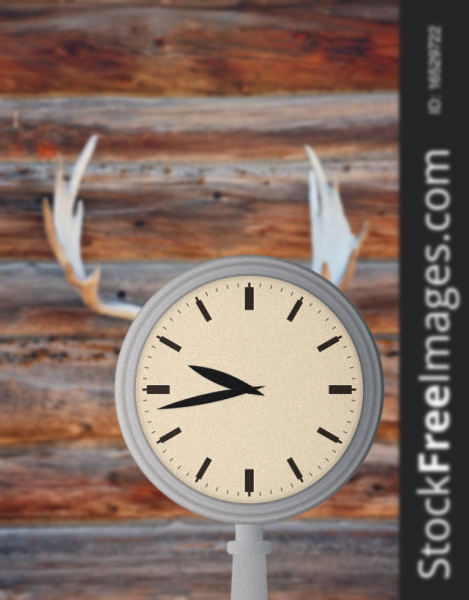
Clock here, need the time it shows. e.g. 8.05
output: 9.43
